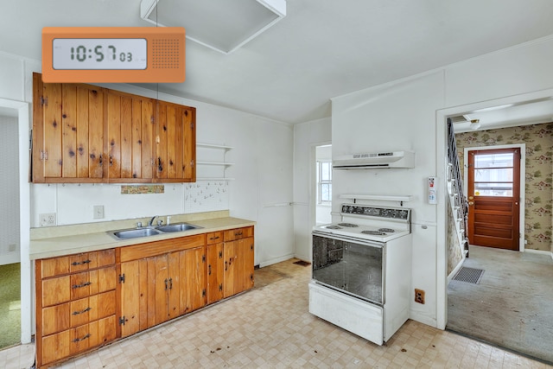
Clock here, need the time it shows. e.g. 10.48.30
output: 10.57.03
